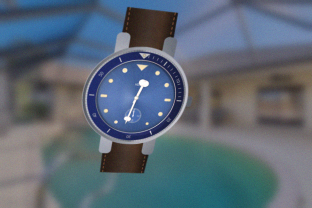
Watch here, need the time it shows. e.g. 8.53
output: 12.32
